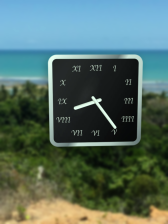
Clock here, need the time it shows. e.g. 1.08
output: 8.24
